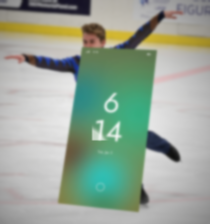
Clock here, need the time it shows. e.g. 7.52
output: 6.14
